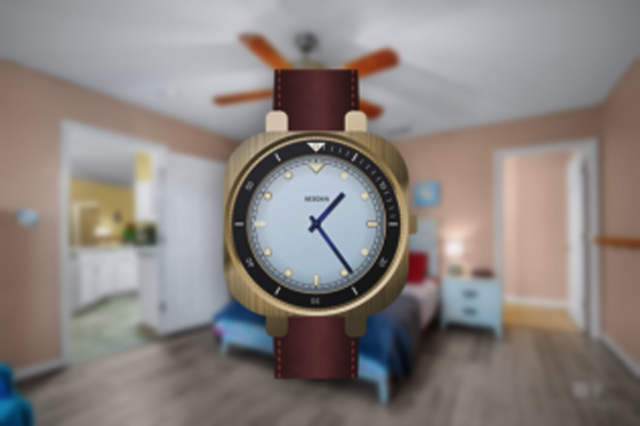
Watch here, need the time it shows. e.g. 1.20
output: 1.24
